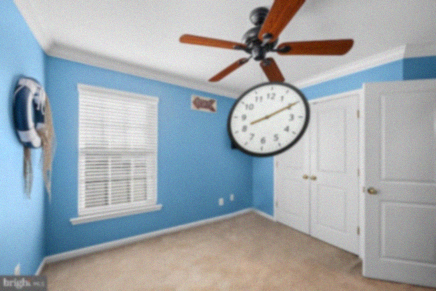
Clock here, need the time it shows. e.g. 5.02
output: 8.10
